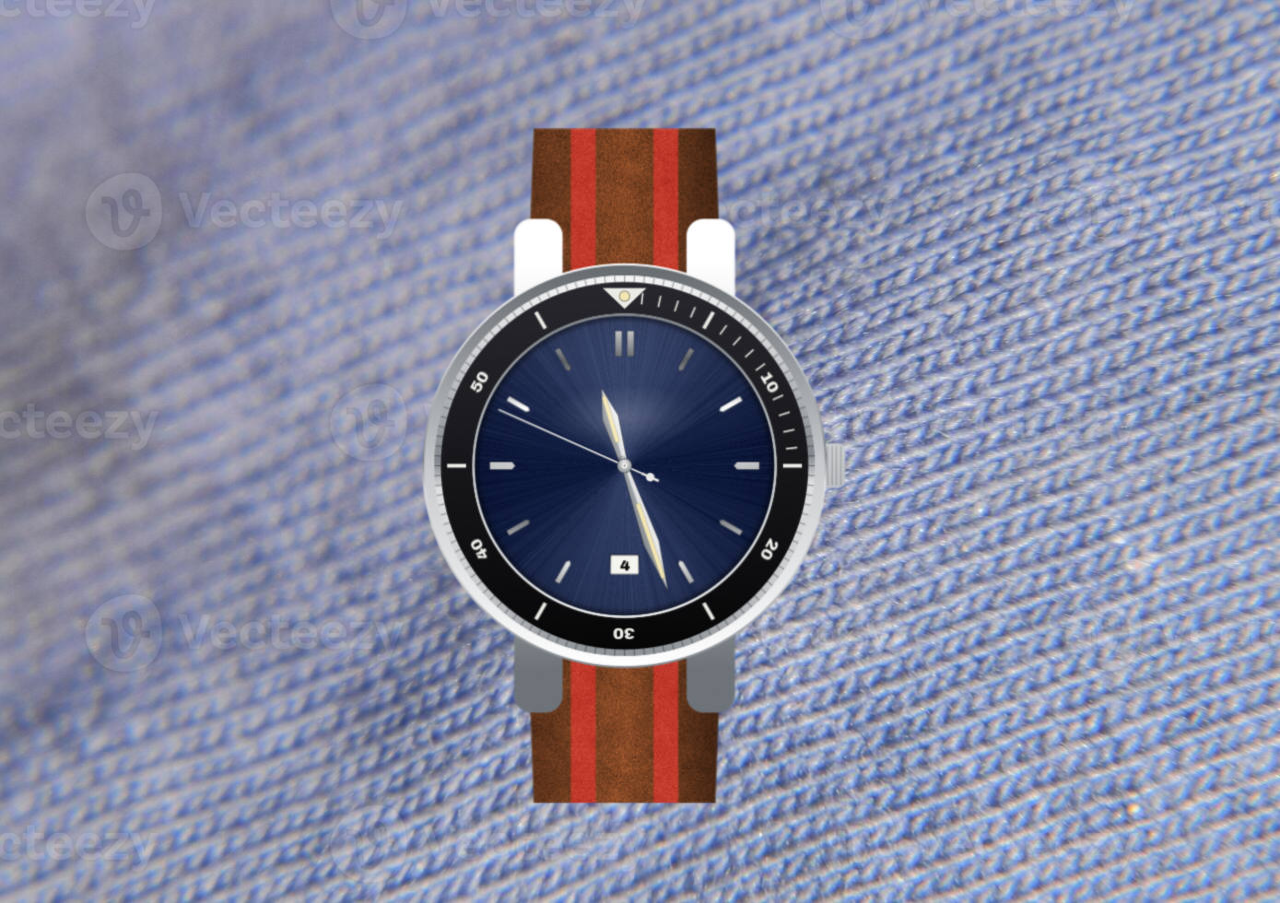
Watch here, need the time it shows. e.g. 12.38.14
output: 11.26.49
